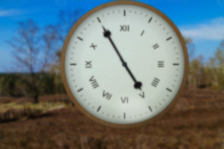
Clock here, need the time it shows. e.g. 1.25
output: 4.55
